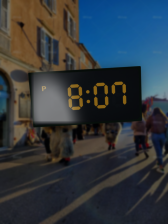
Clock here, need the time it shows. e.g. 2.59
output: 8.07
